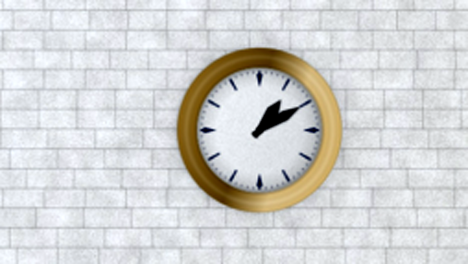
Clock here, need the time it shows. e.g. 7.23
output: 1.10
